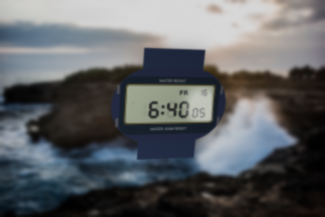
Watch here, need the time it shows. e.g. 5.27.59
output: 6.40.05
